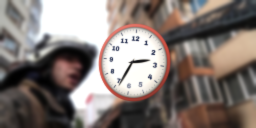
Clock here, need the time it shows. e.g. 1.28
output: 2.34
